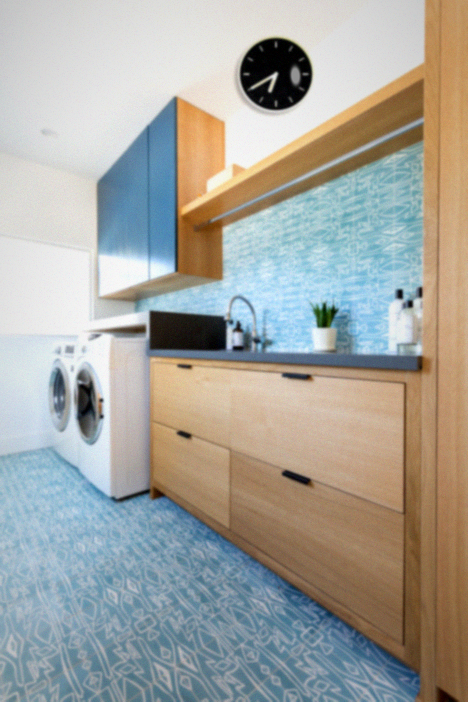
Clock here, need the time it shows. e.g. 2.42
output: 6.40
